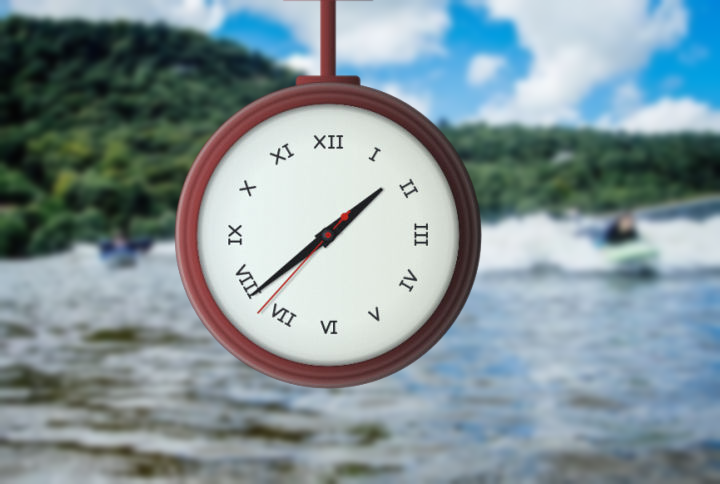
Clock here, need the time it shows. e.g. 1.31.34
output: 1.38.37
